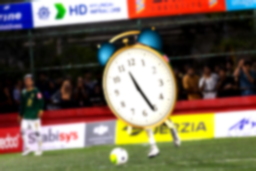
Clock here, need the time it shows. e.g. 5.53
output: 11.26
